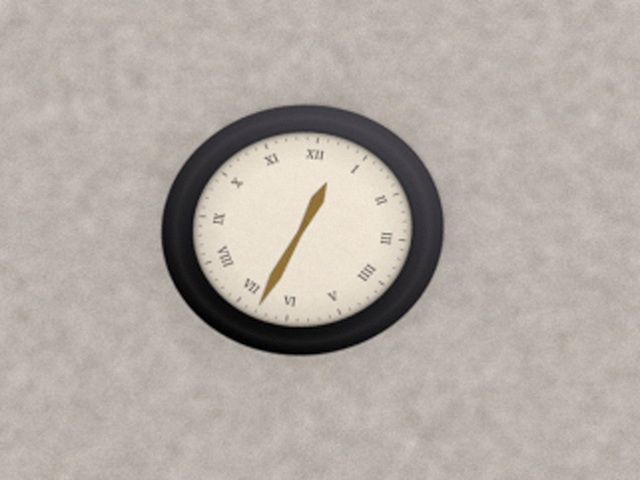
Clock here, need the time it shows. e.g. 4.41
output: 12.33
